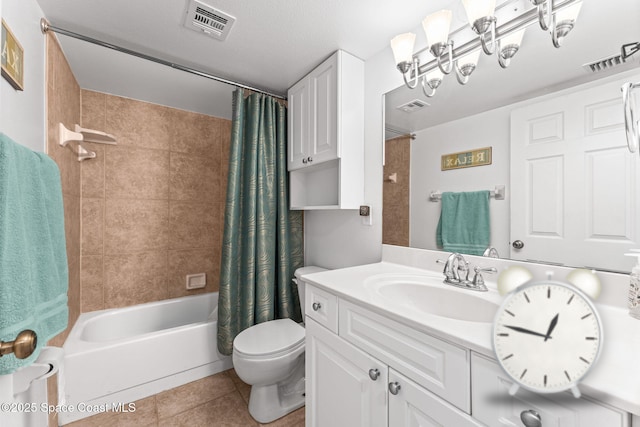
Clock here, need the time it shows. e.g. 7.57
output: 12.47
